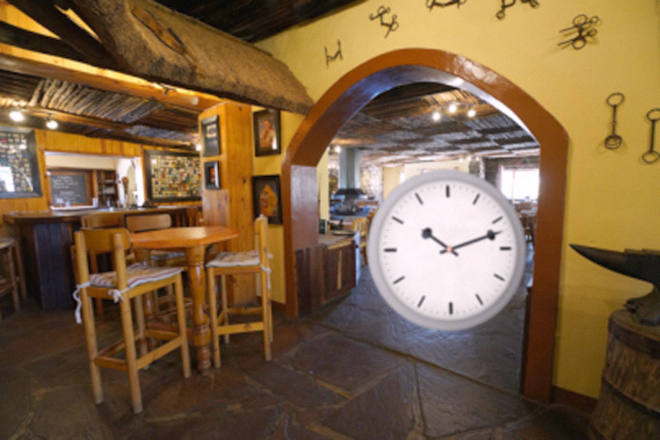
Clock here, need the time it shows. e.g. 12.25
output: 10.12
